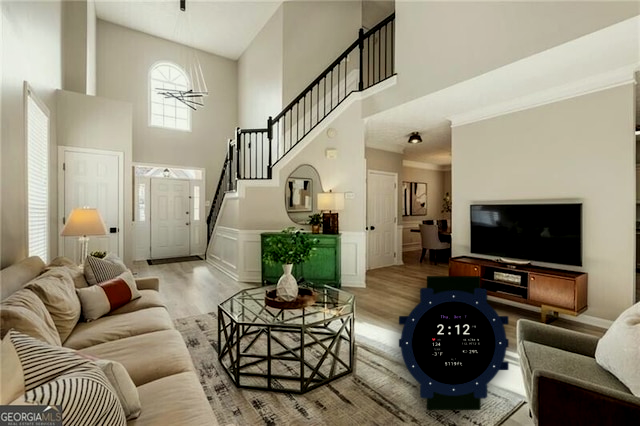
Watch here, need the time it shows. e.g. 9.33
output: 2.12
